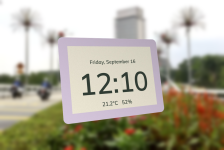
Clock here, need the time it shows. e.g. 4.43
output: 12.10
